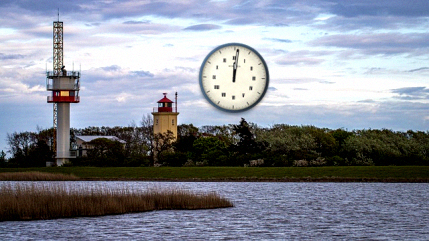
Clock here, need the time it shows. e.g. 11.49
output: 12.01
